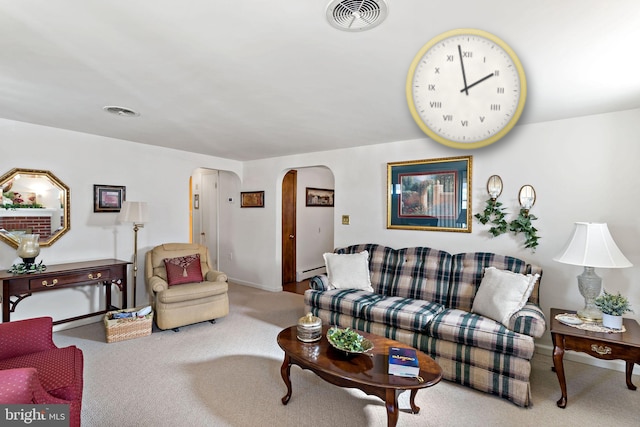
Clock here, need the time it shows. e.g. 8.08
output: 1.58
